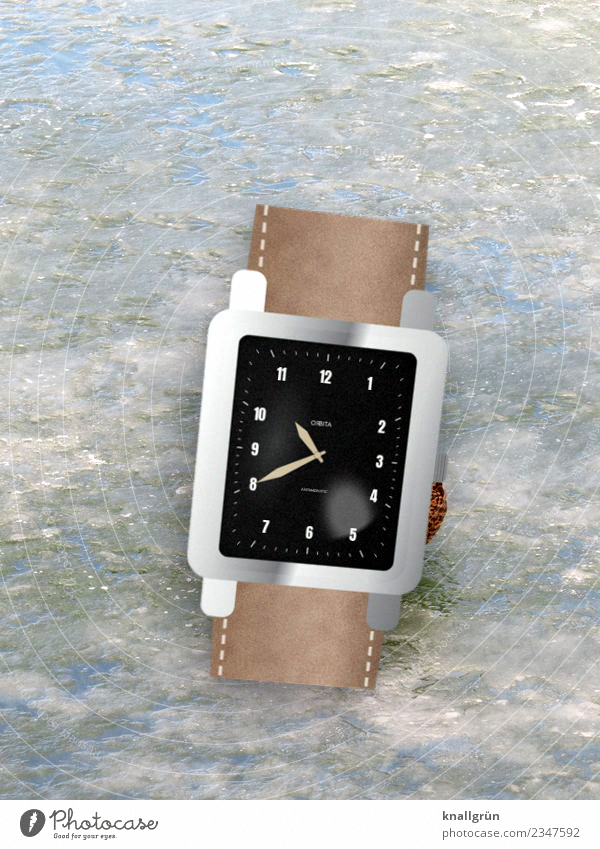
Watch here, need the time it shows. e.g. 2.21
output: 10.40
